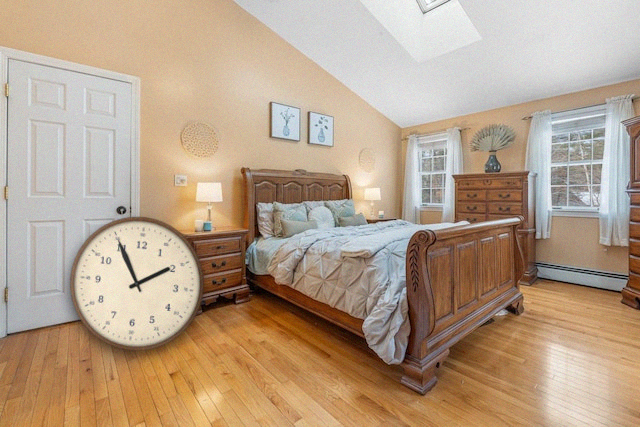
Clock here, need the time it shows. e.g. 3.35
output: 1.55
